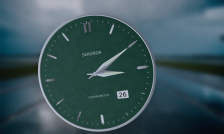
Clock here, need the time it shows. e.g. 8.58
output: 3.10
